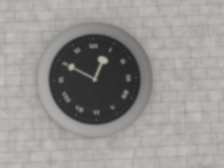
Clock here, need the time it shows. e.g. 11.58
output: 12.50
